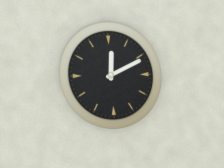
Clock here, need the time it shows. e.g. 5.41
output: 12.11
